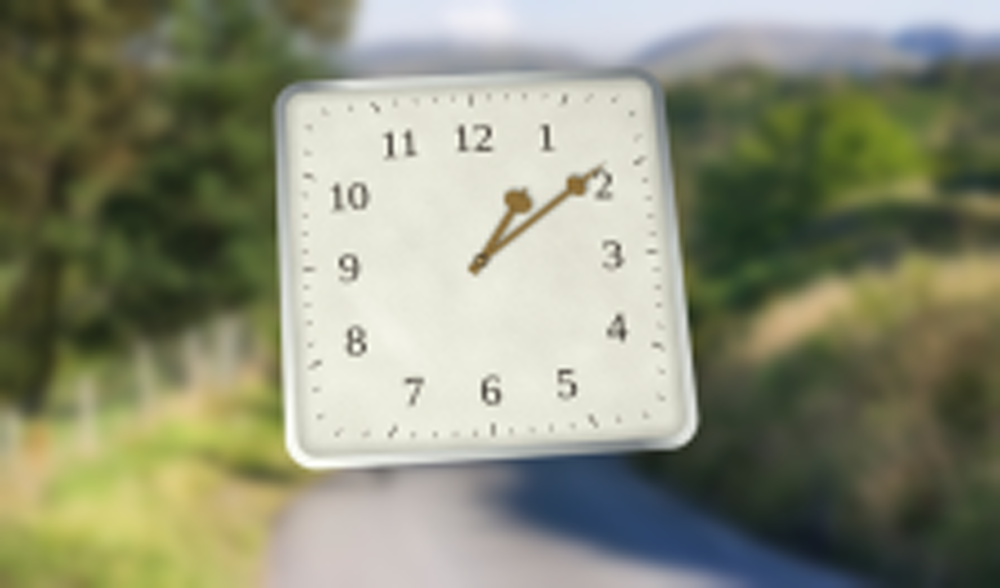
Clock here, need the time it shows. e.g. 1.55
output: 1.09
